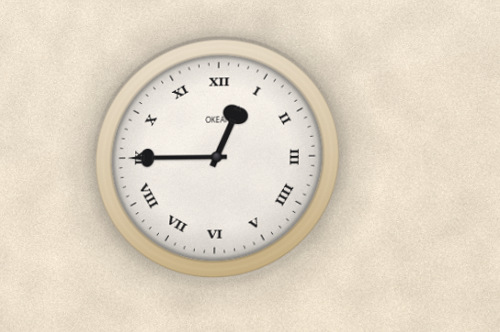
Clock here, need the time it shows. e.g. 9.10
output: 12.45
